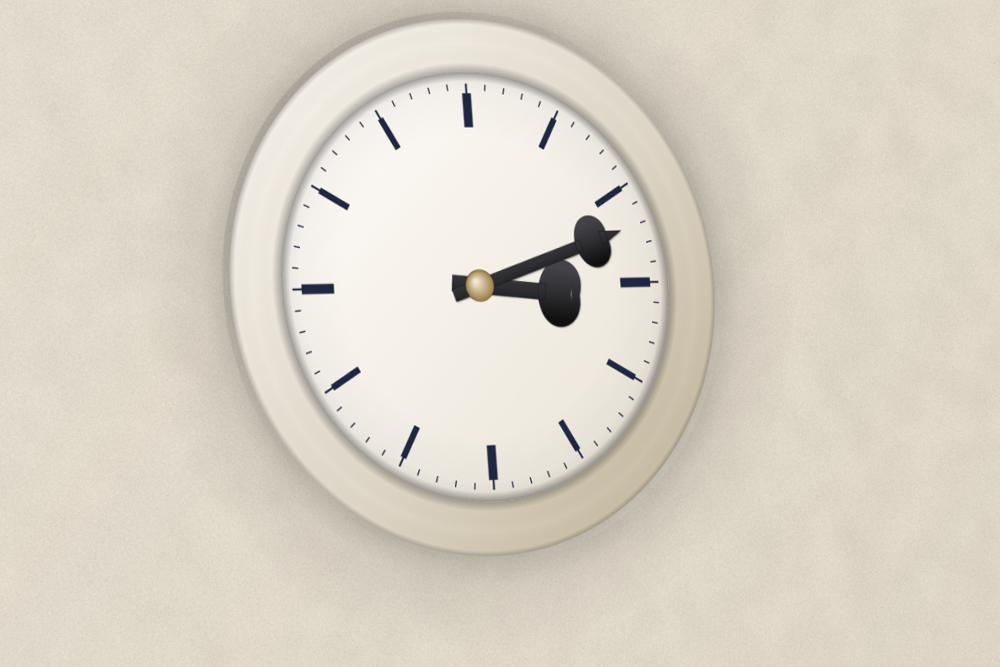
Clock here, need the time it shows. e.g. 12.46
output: 3.12
